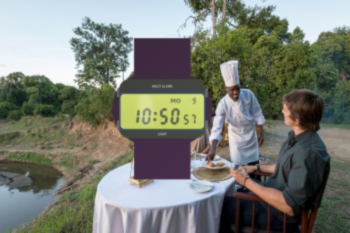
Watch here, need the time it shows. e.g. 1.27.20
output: 10.50.57
